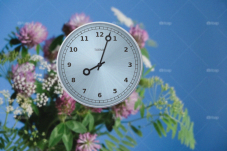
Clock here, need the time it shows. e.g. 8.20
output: 8.03
